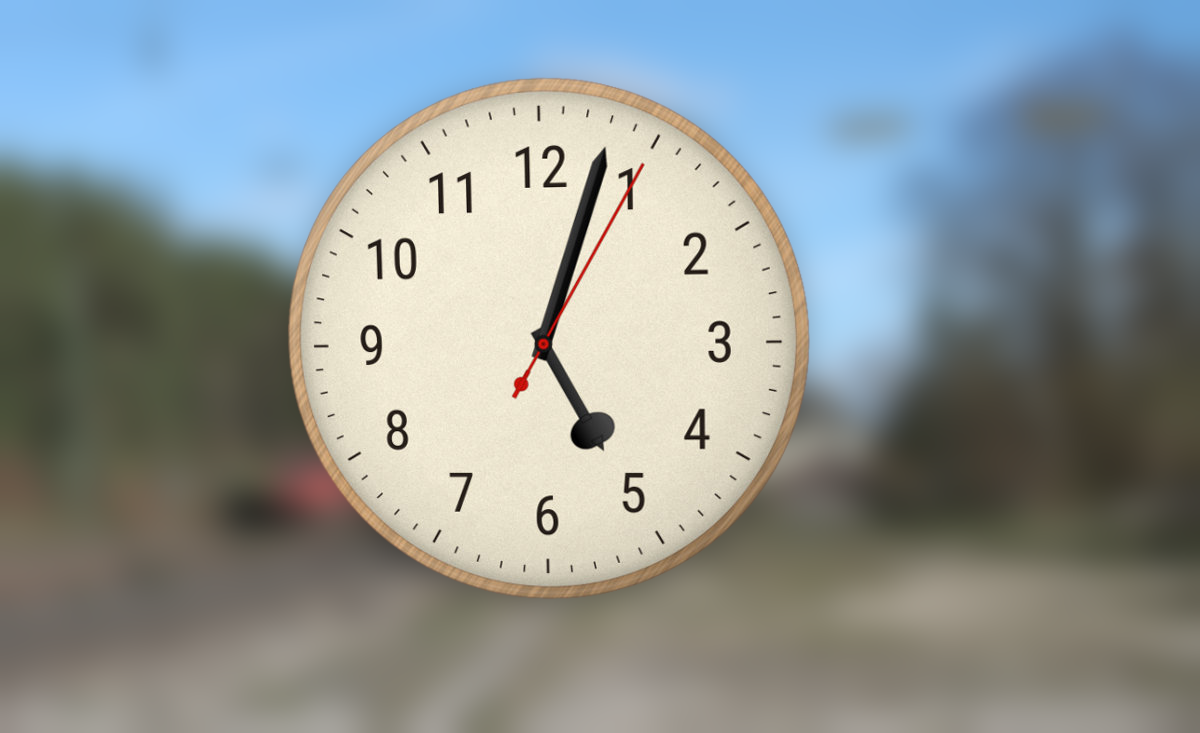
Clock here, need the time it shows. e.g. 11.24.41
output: 5.03.05
